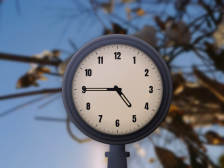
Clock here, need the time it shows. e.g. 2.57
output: 4.45
